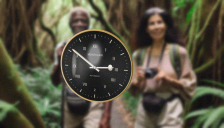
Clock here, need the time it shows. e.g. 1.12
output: 2.51
